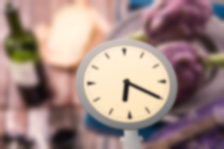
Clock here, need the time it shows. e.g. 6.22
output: 6.20
